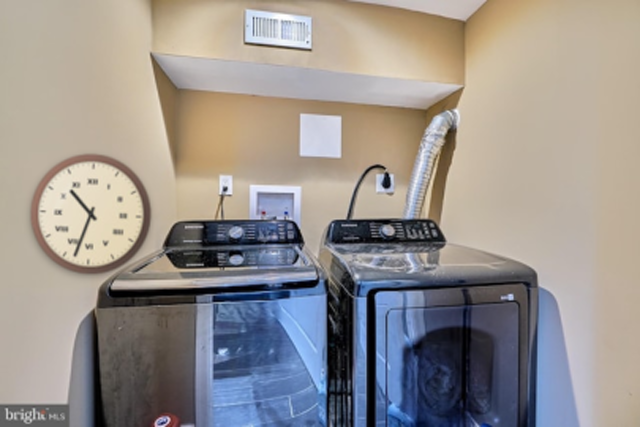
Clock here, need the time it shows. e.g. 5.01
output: 10.33
